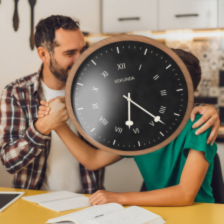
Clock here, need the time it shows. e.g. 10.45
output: 6.23
